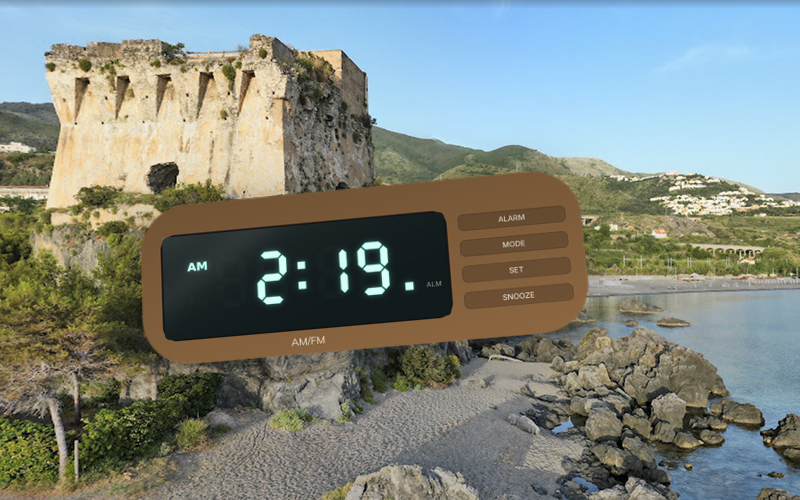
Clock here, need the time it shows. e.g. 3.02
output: 2.19
